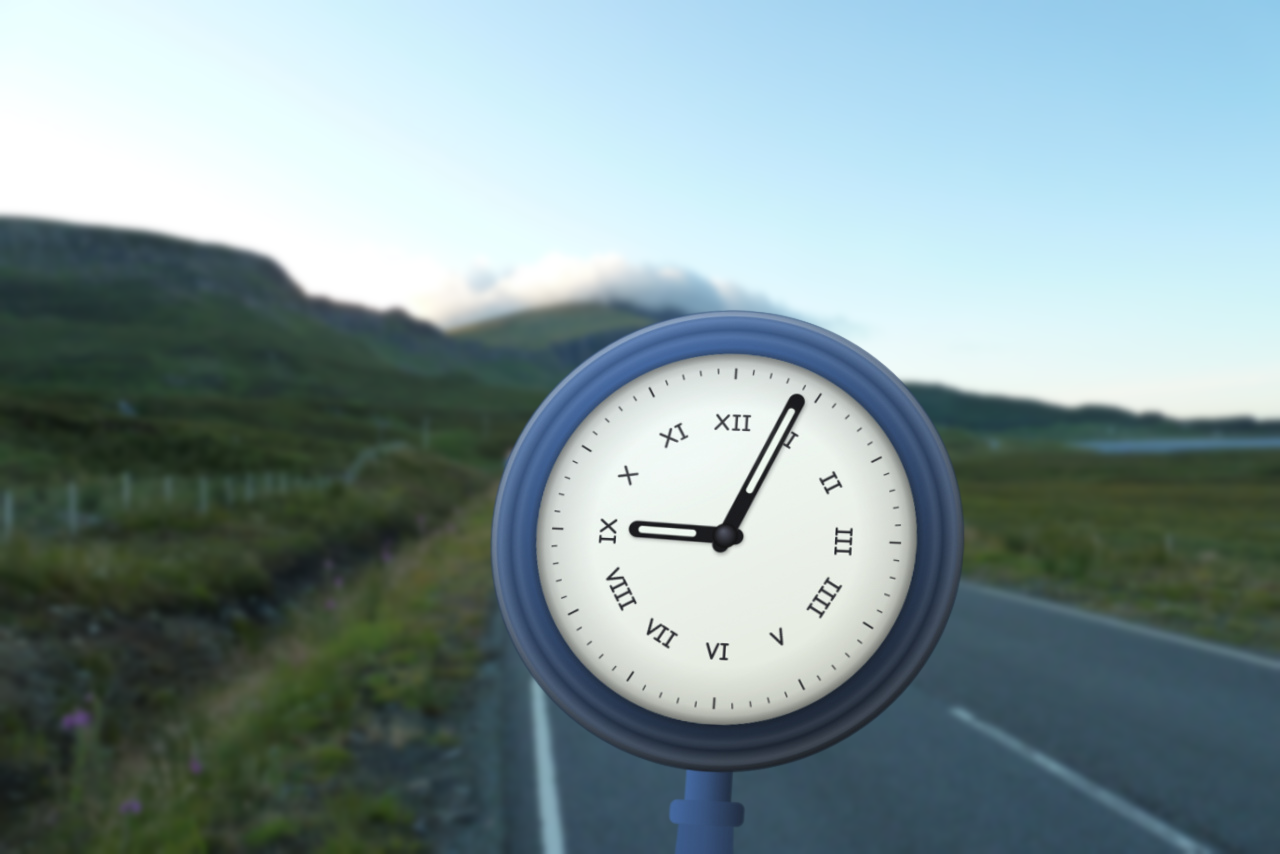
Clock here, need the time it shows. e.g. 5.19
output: 9.04
